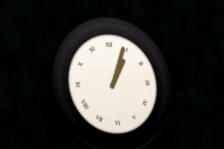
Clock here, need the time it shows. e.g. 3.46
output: 1.04
